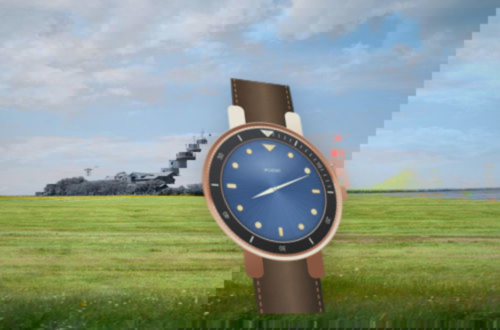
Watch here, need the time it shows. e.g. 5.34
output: 8.11
